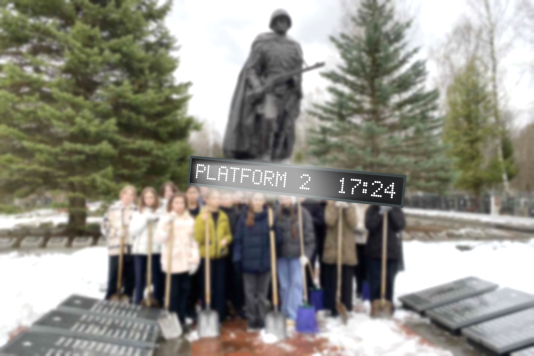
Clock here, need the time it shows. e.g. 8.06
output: 17.24
